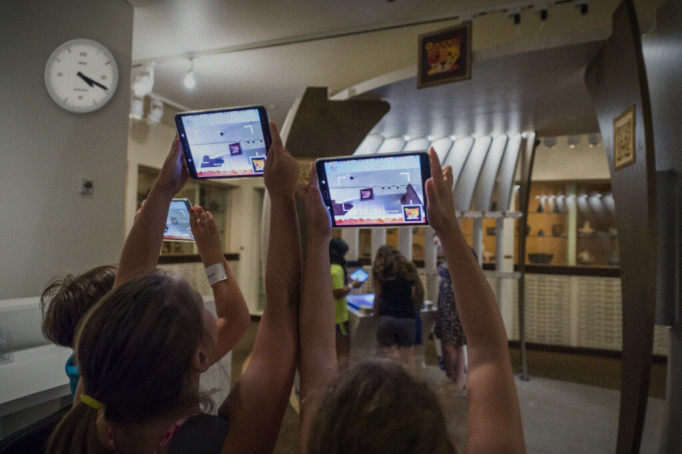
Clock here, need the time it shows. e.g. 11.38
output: 4.19
